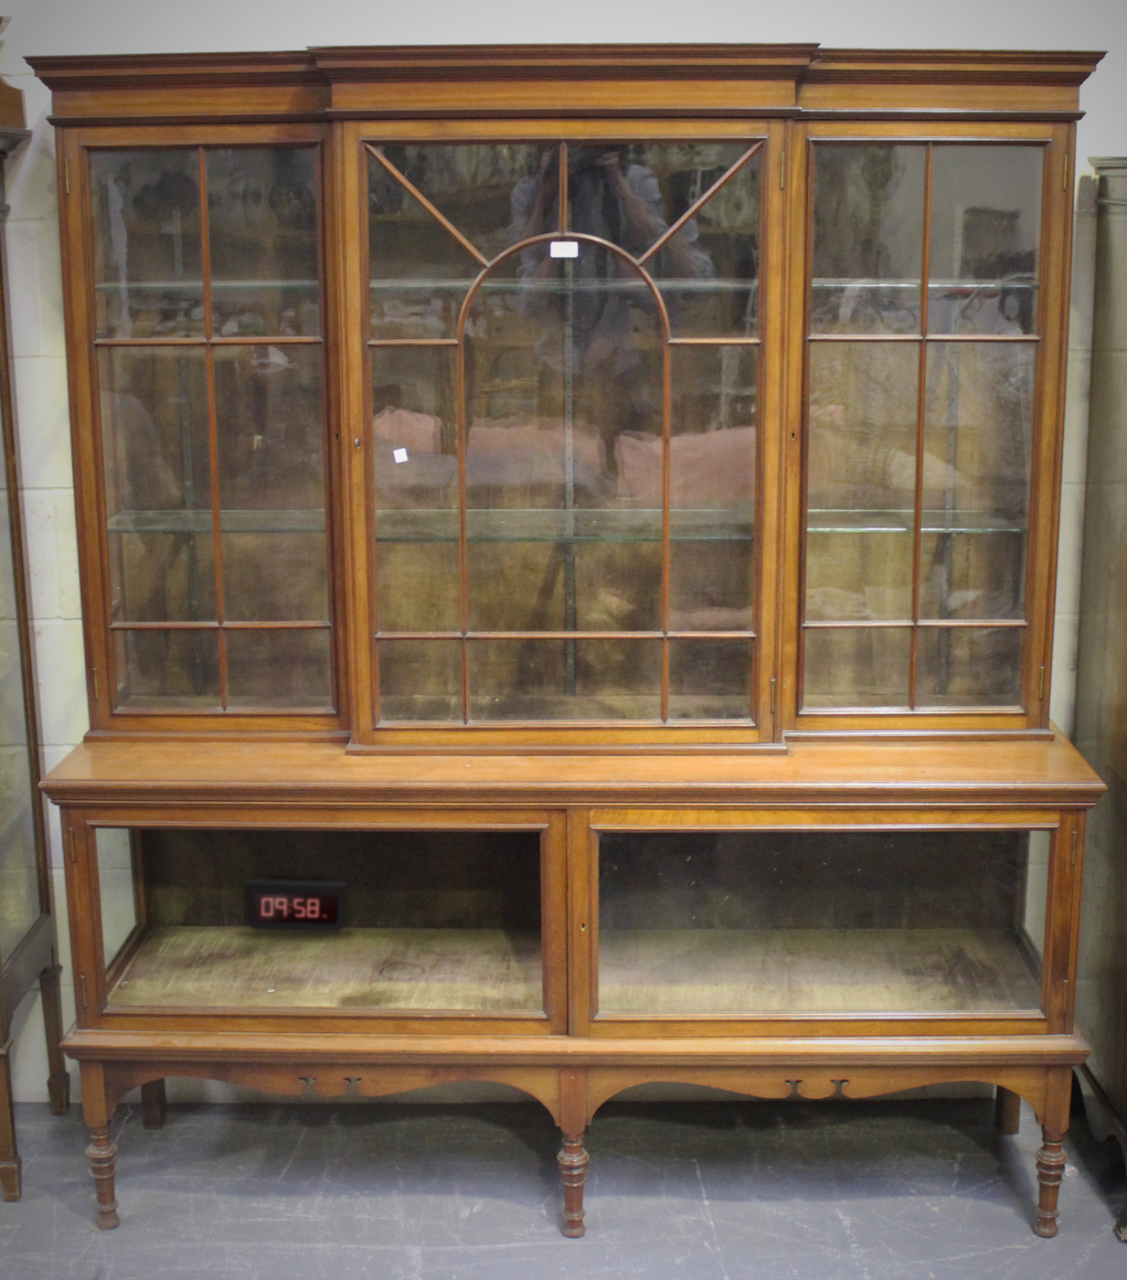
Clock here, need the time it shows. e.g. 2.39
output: 9.58
